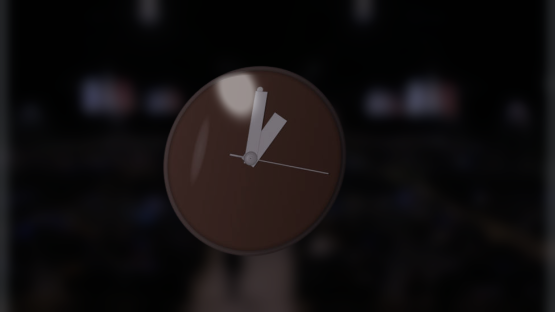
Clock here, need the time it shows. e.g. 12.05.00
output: 1.00.16
